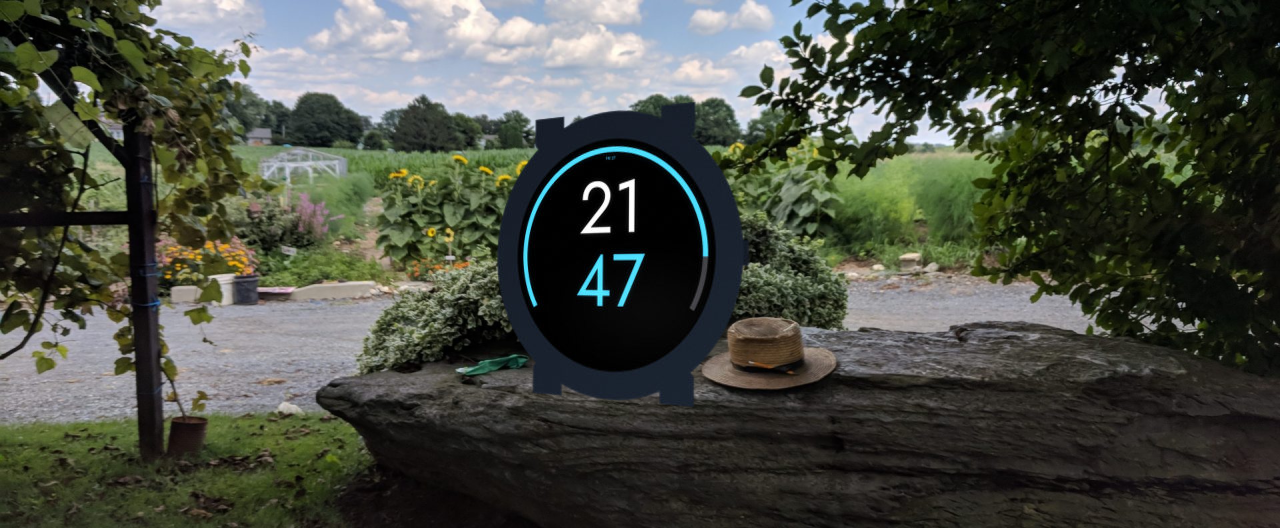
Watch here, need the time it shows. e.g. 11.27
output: 21.47
